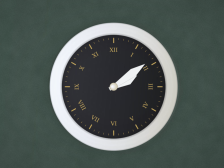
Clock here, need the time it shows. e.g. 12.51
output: 2.09
